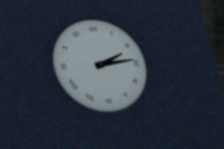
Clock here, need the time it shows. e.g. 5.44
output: 2.14
